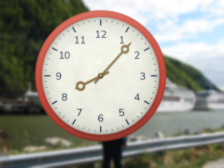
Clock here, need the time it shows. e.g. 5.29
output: 8.07
